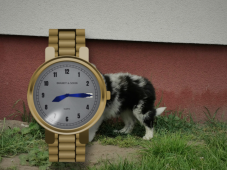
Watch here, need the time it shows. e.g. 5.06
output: 8.15
